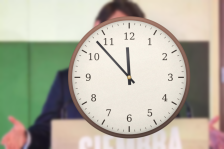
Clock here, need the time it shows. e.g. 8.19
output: 11.53
